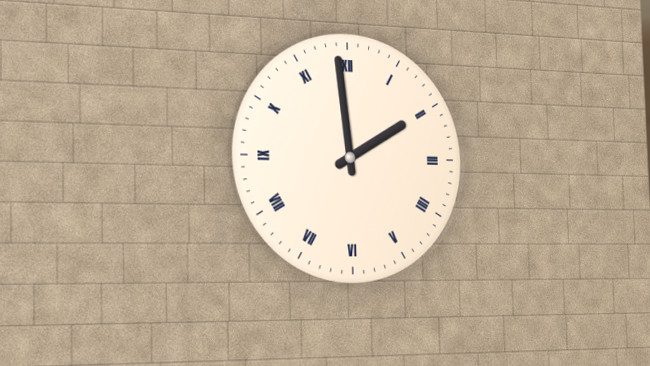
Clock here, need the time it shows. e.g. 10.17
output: 1.59
